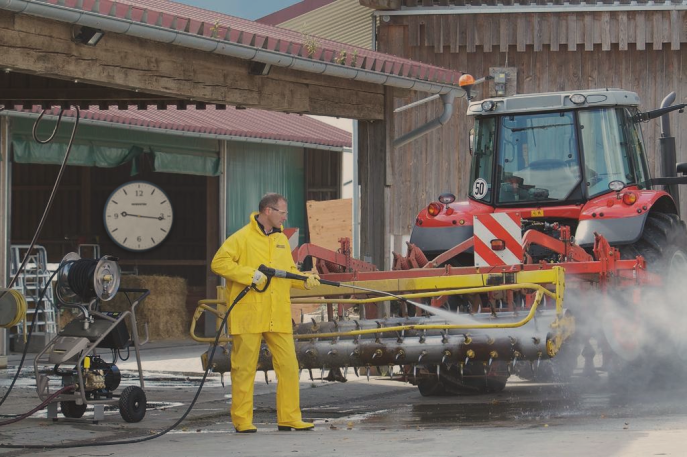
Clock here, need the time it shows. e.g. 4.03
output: 9.16
